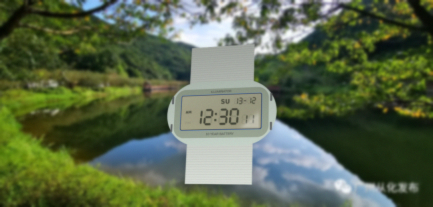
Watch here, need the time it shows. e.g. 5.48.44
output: 12.30.11
